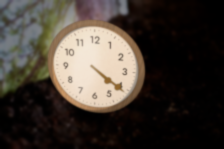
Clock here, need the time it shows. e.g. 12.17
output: 4.21
